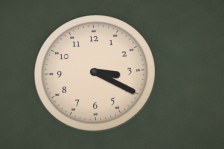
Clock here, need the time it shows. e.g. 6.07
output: 3.20
